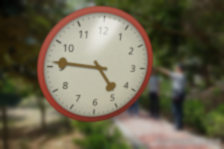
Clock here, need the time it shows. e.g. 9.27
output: 4.46
